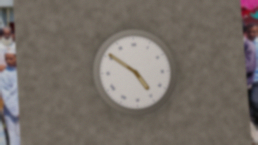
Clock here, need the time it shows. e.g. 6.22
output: 4.51
